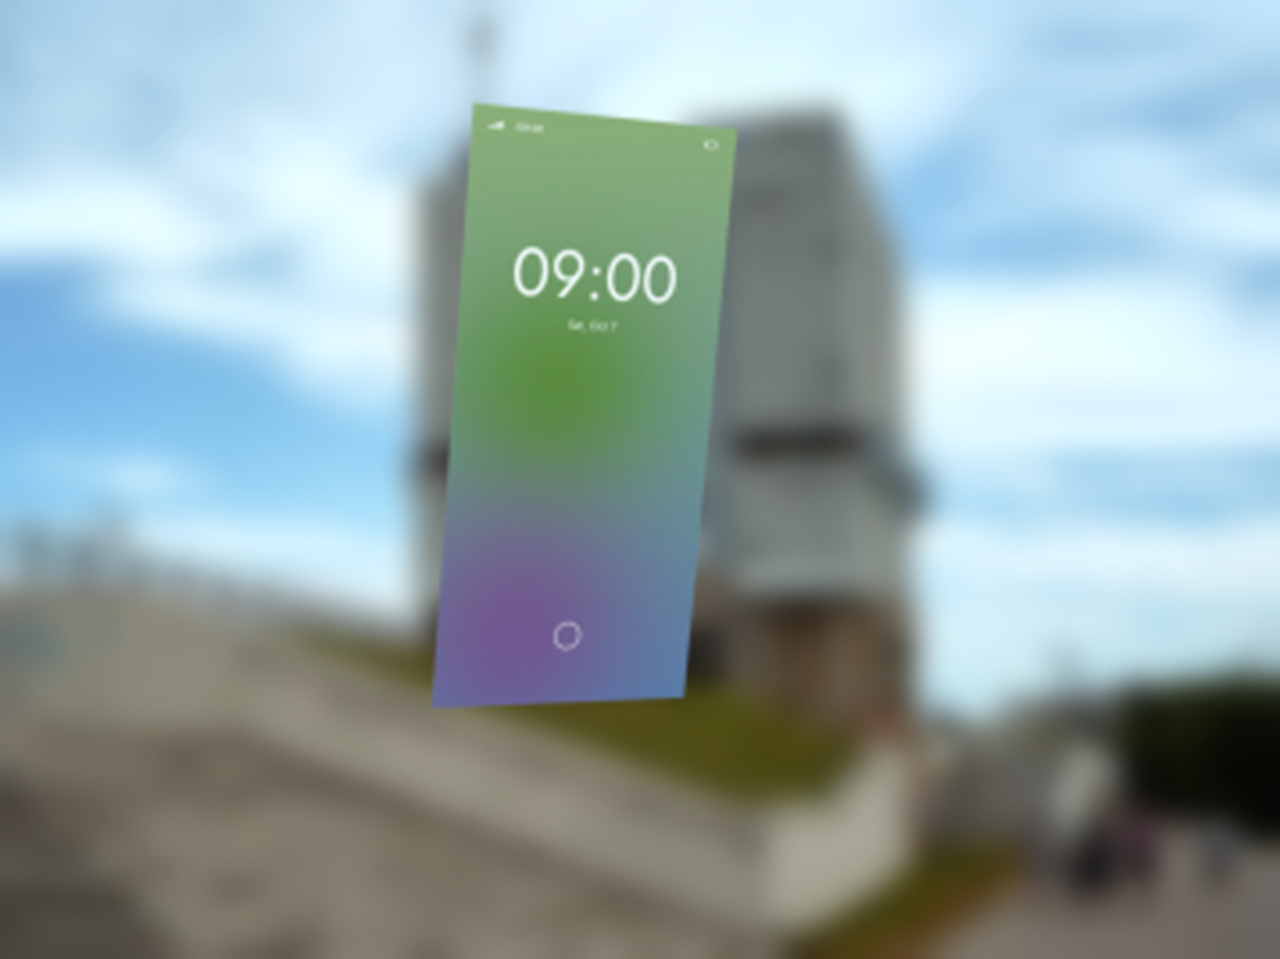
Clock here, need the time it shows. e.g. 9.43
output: 9.00
